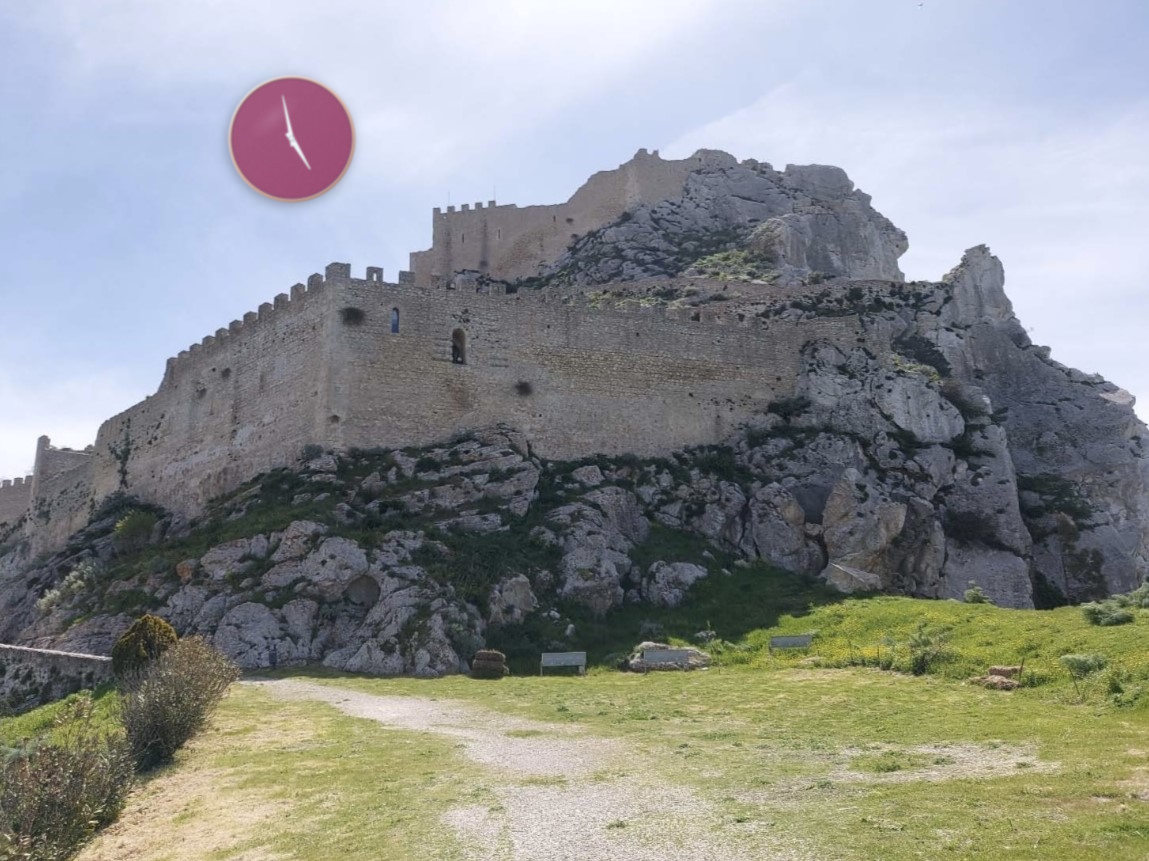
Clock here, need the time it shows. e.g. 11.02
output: 4.58
